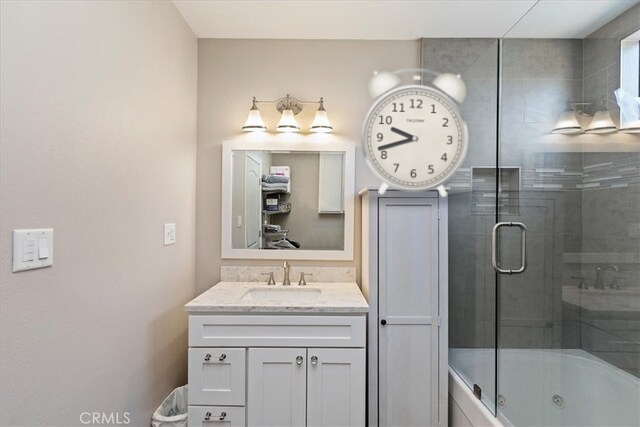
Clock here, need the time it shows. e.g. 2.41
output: 9.42
